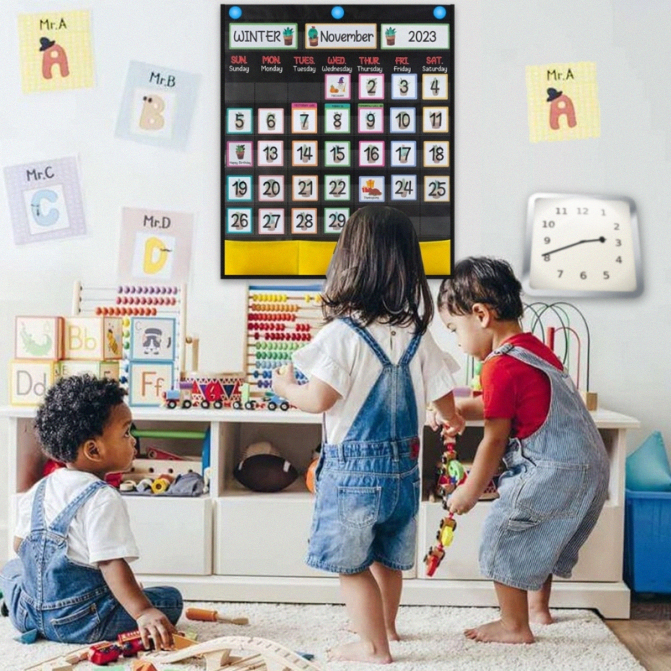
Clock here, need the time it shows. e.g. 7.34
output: 2.41
